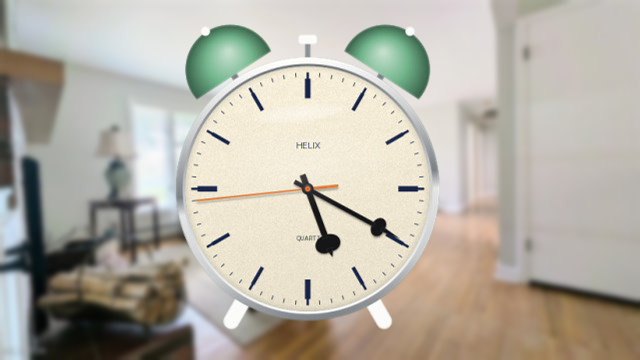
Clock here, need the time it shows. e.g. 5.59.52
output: 5.19.44
